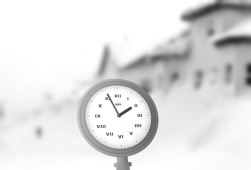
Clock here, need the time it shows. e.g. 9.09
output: 1.56
